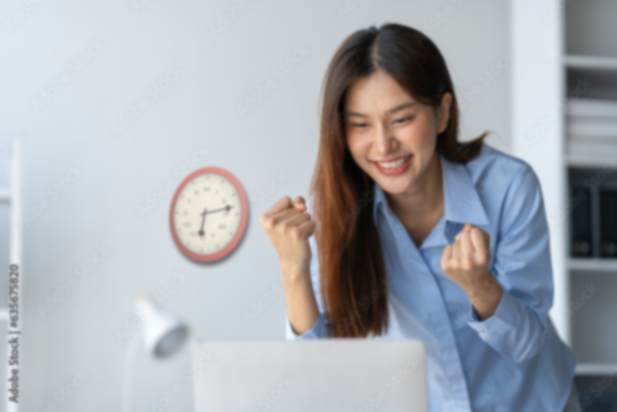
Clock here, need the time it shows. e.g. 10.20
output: 6.13
